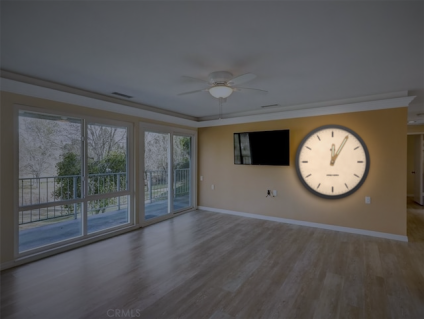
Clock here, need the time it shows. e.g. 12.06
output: 12.05
